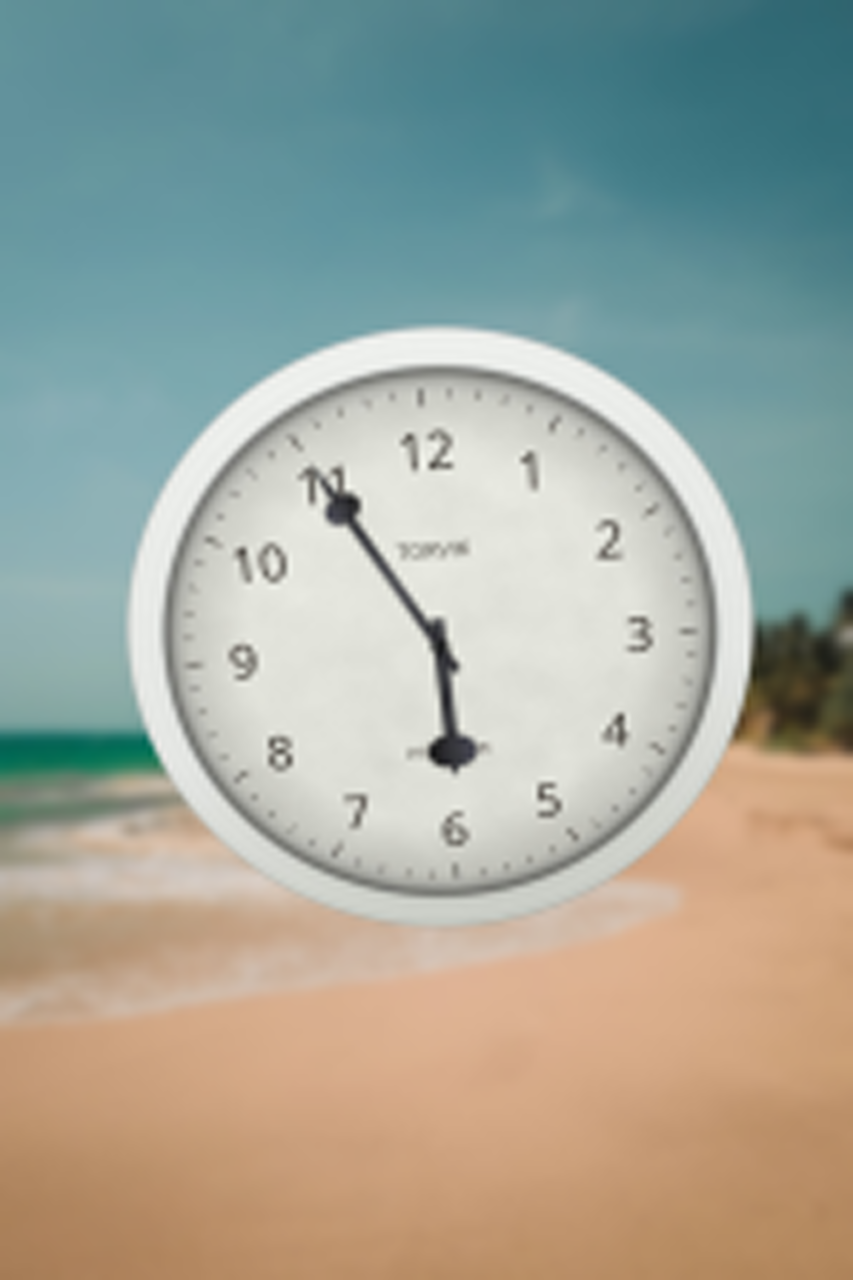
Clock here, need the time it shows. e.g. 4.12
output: 5.55
